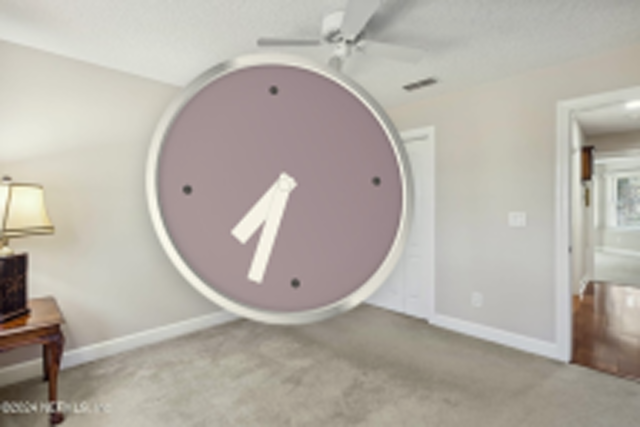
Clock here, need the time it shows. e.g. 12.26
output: 7.34
